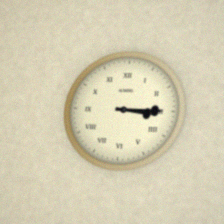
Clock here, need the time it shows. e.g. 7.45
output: 3.15
